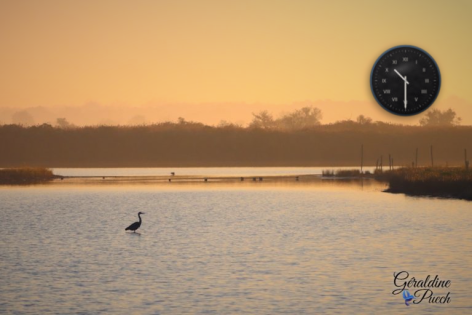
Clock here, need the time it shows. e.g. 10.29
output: 10.30
